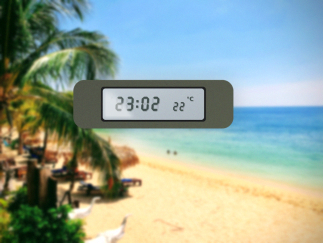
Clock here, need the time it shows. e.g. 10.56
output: 23.02
